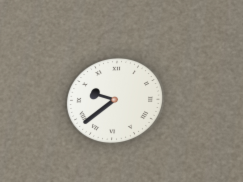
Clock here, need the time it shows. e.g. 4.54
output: 9.38
